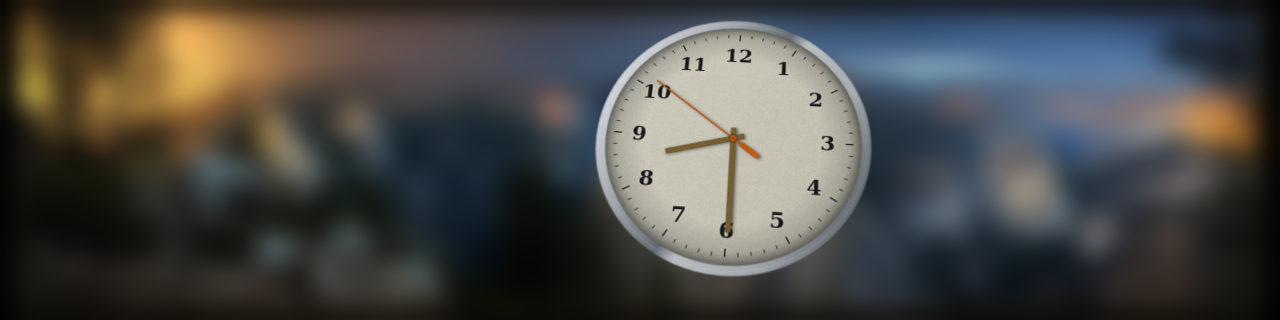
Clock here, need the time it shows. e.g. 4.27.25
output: 8.29.51
